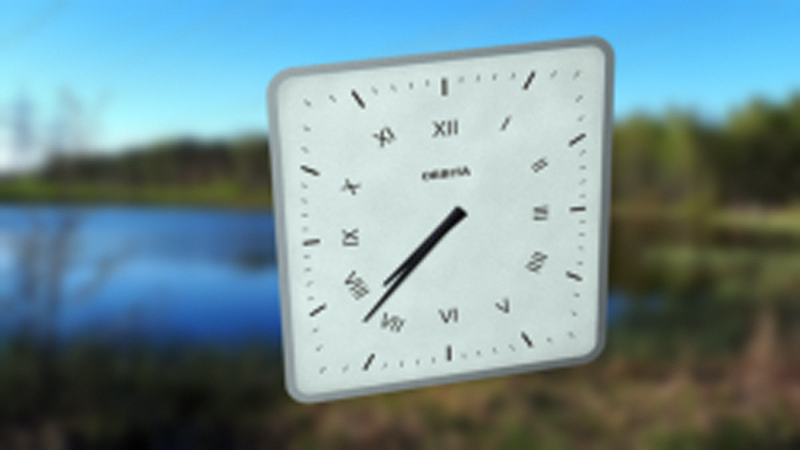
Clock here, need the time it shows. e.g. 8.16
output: 7.37
